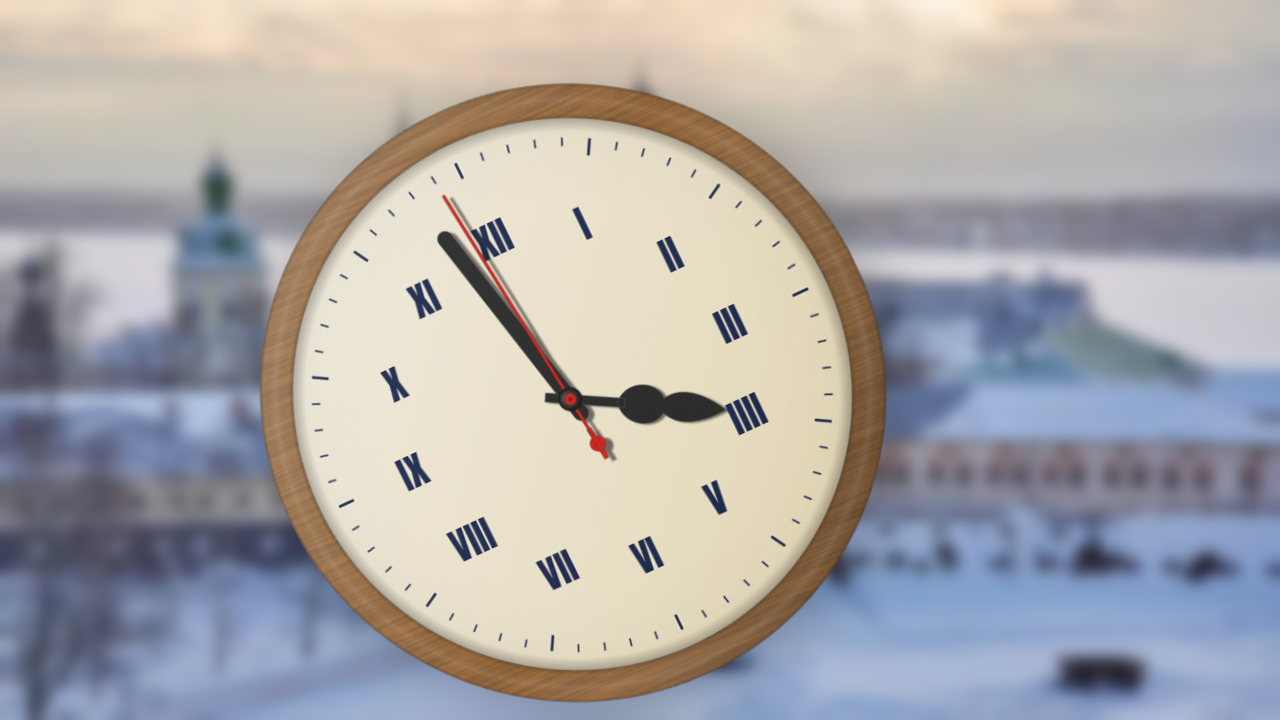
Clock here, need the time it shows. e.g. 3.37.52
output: 3.57.59
